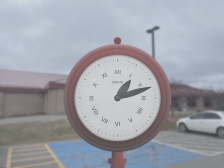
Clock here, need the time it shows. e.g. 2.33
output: 1.12
